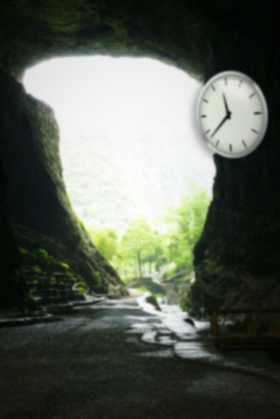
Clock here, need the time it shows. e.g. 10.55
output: 11.38
